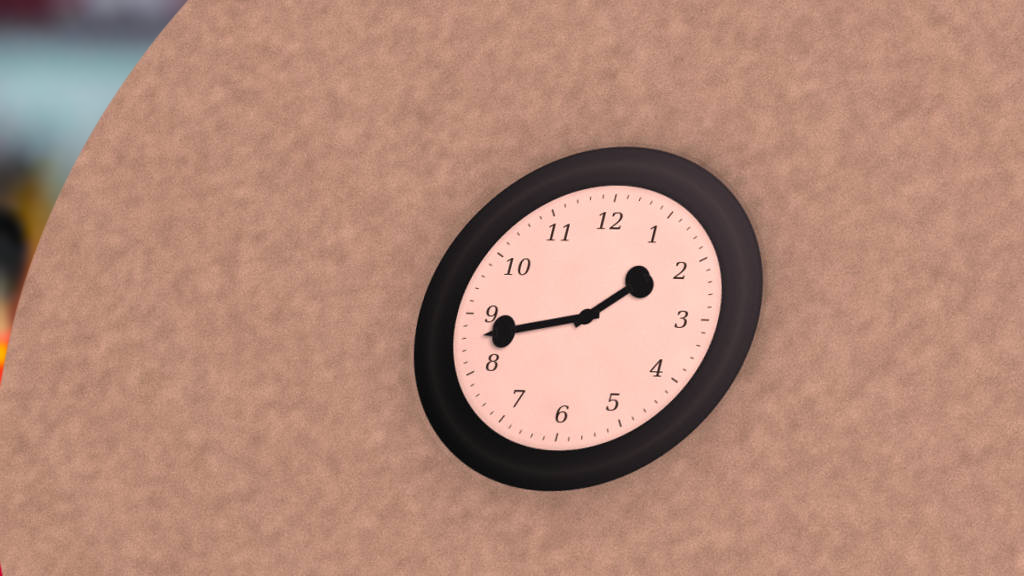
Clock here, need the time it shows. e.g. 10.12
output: 1.43
